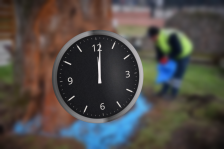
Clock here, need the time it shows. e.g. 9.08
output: 12.01
